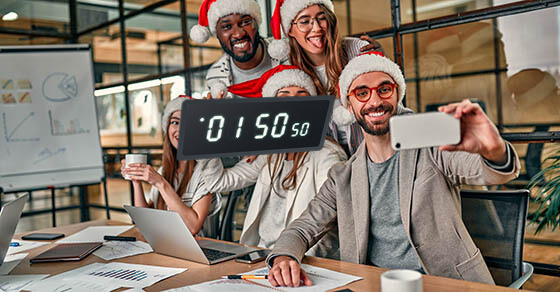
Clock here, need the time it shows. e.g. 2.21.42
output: 1.50.50
